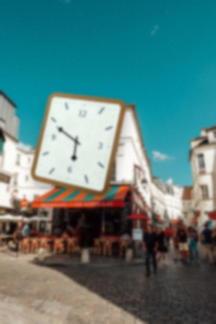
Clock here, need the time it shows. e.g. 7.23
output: 5.49
